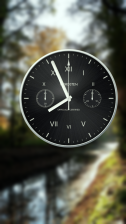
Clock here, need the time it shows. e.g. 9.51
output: 7.56
